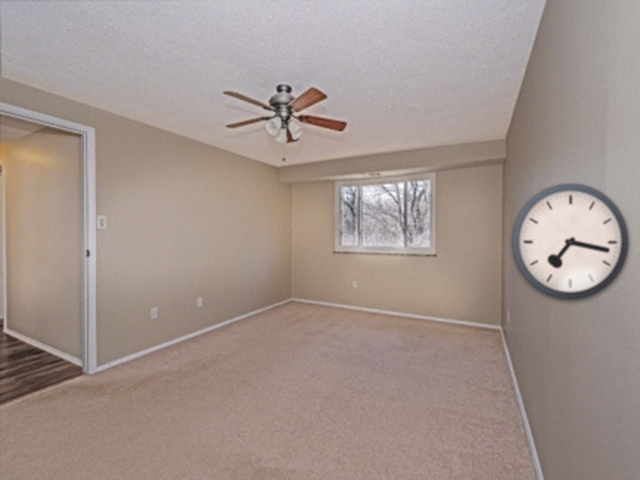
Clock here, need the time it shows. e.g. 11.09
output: 7.17
